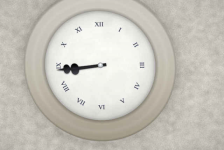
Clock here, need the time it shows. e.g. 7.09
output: 8.44
